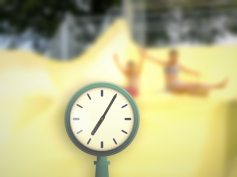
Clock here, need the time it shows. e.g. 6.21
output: 7.05
